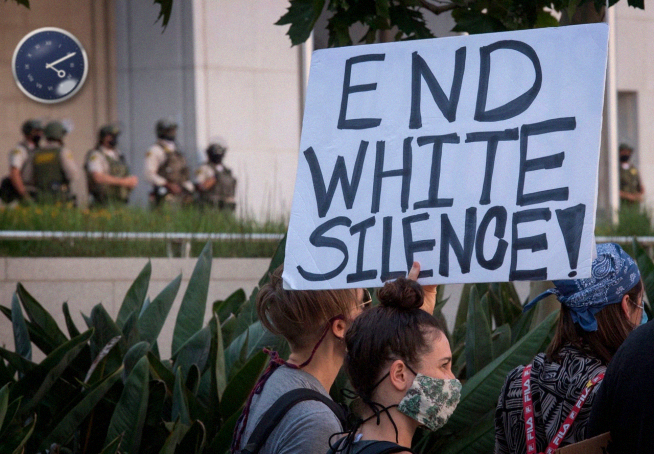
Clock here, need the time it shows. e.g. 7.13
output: 4.11
